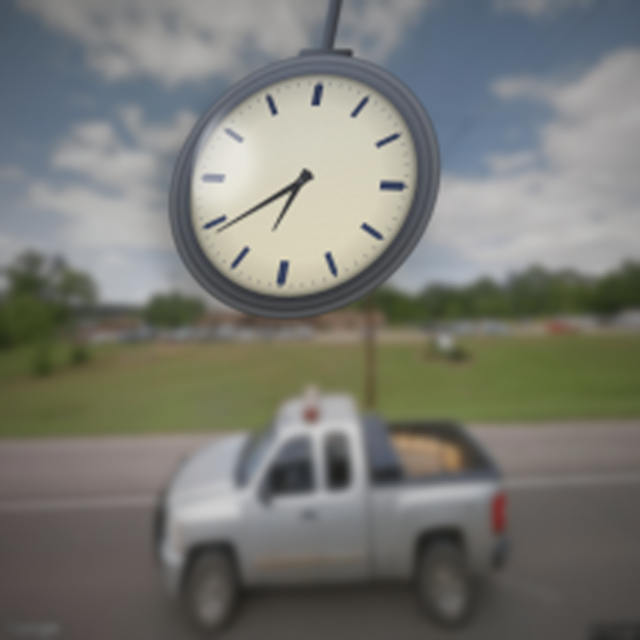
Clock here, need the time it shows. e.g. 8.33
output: 6.39
